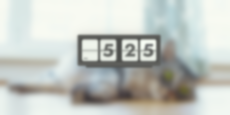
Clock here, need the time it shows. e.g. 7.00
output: 5.25
